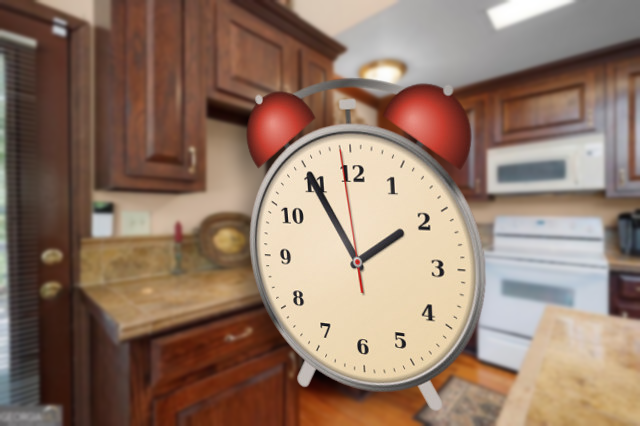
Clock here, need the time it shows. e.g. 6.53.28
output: 1.54.59
